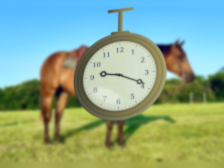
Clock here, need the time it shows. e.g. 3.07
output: 9.19
